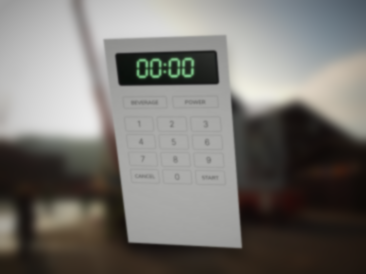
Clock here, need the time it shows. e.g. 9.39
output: 0.00
